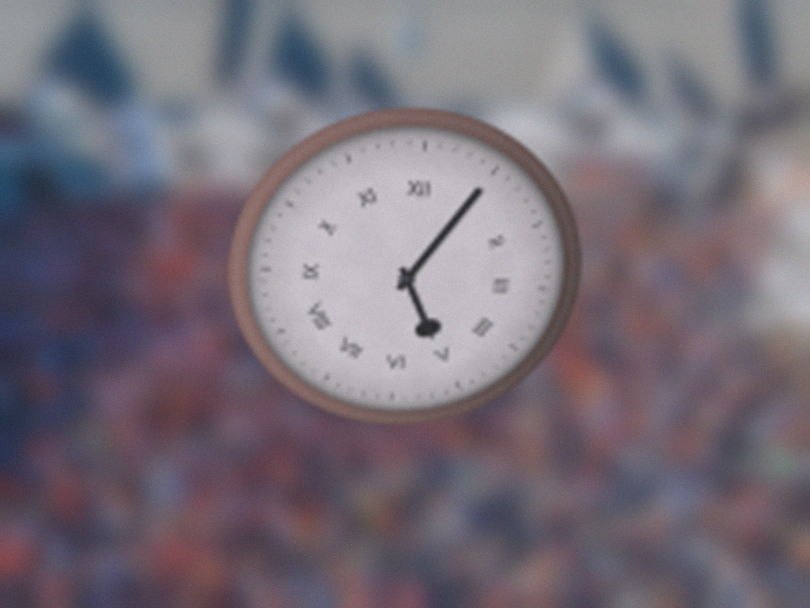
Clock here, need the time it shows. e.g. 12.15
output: 5.05
